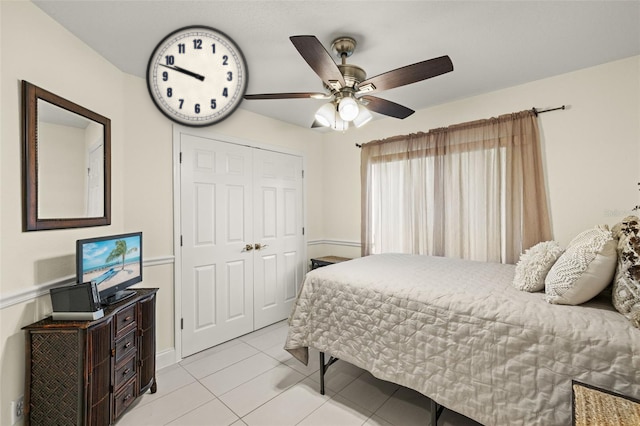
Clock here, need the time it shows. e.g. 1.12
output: 9.48
